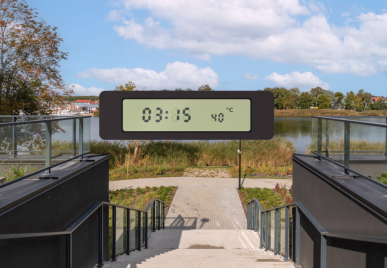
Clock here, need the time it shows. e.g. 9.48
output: 3.15
